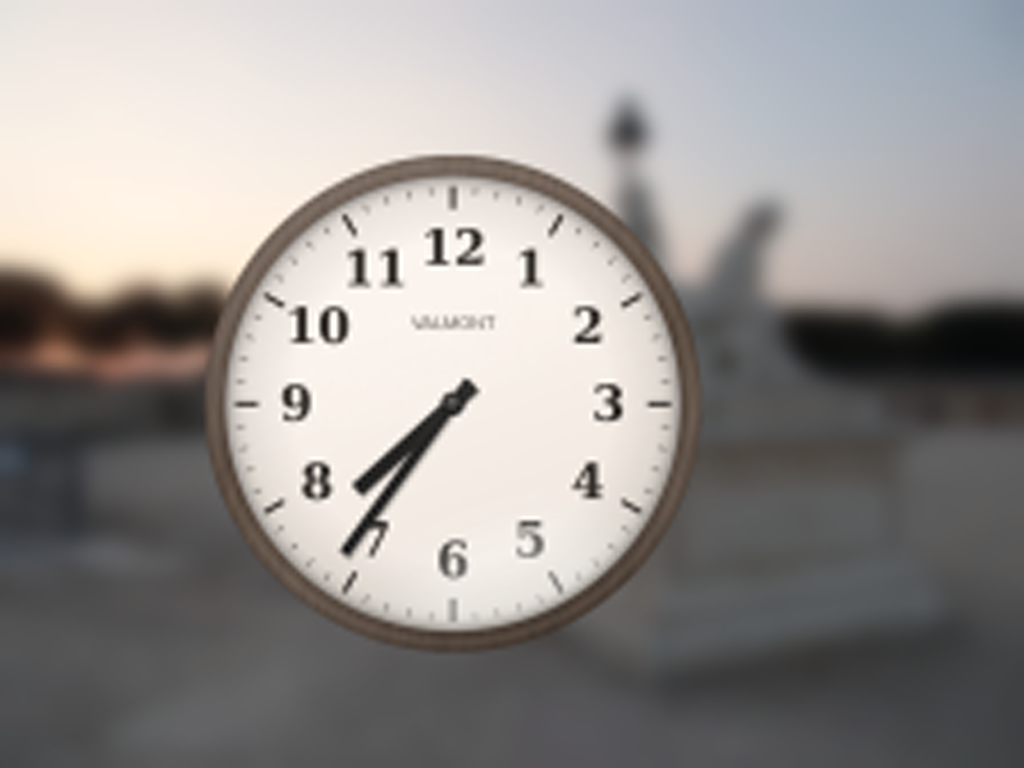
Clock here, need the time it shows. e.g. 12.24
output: 7.36
